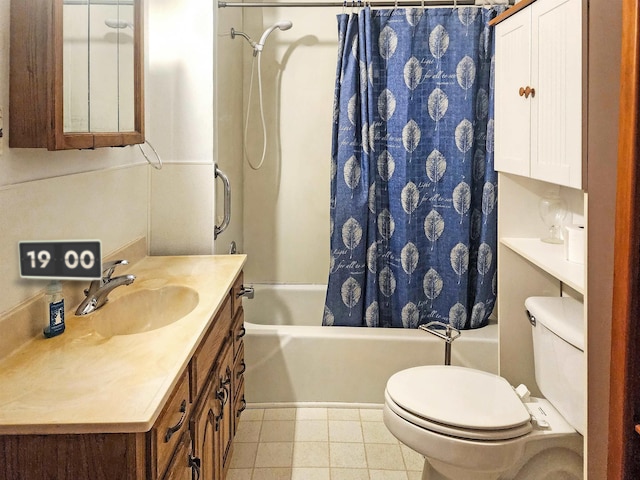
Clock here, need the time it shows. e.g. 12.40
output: 19.00
